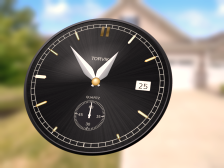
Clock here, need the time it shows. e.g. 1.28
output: 12.53
